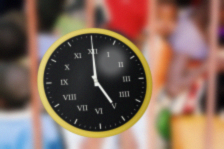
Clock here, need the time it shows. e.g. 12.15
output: 5.00
